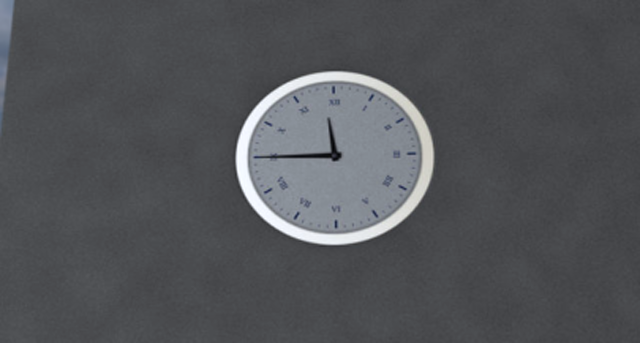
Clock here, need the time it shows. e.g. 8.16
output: 11.45
